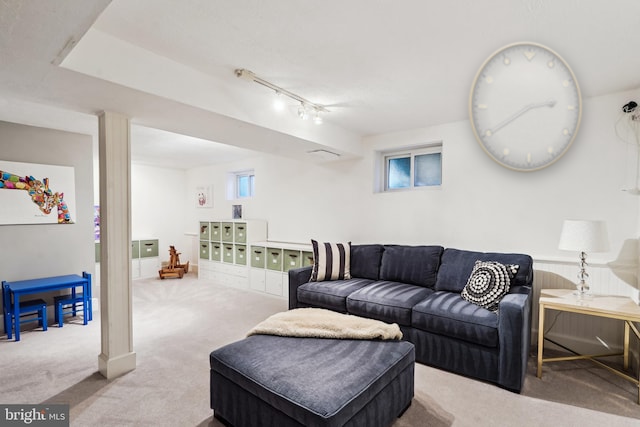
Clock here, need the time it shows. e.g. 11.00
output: 2.40
